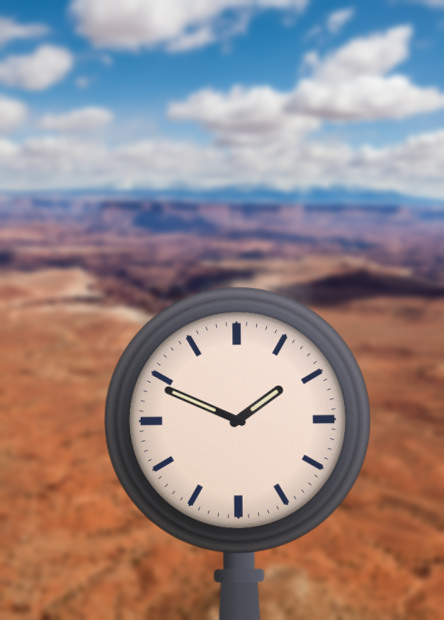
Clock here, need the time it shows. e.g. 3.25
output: 1.49
